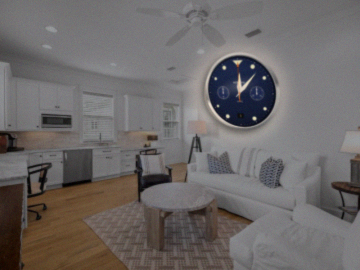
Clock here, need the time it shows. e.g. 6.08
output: 12.07
